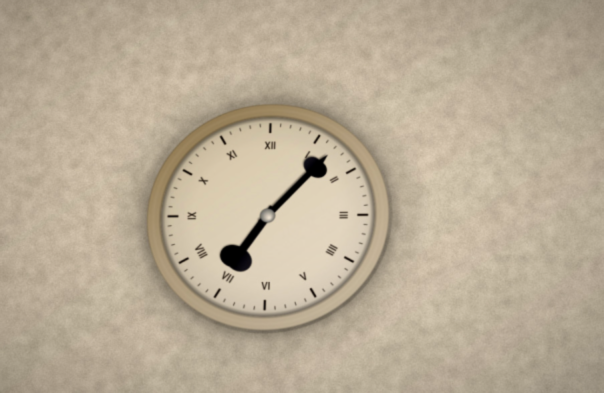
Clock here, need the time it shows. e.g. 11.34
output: 7.07
